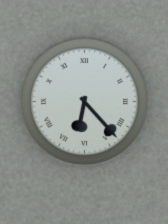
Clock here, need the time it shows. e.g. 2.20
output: 6.23
